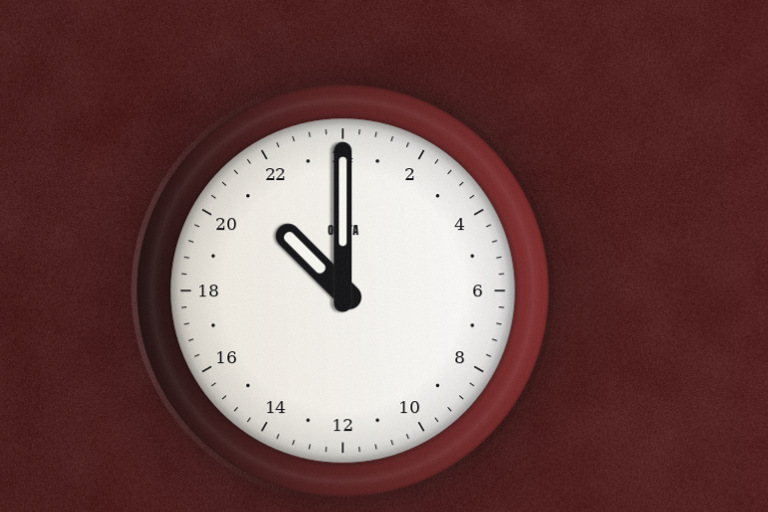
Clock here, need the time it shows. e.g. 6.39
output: 21.00
